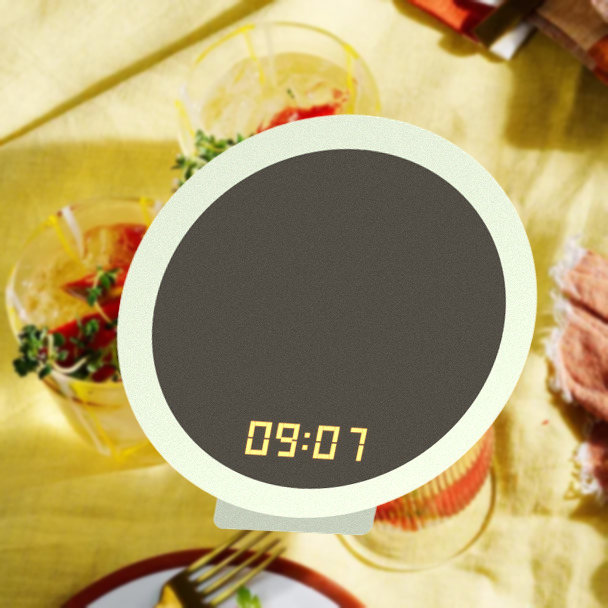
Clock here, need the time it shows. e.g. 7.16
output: 9.07
